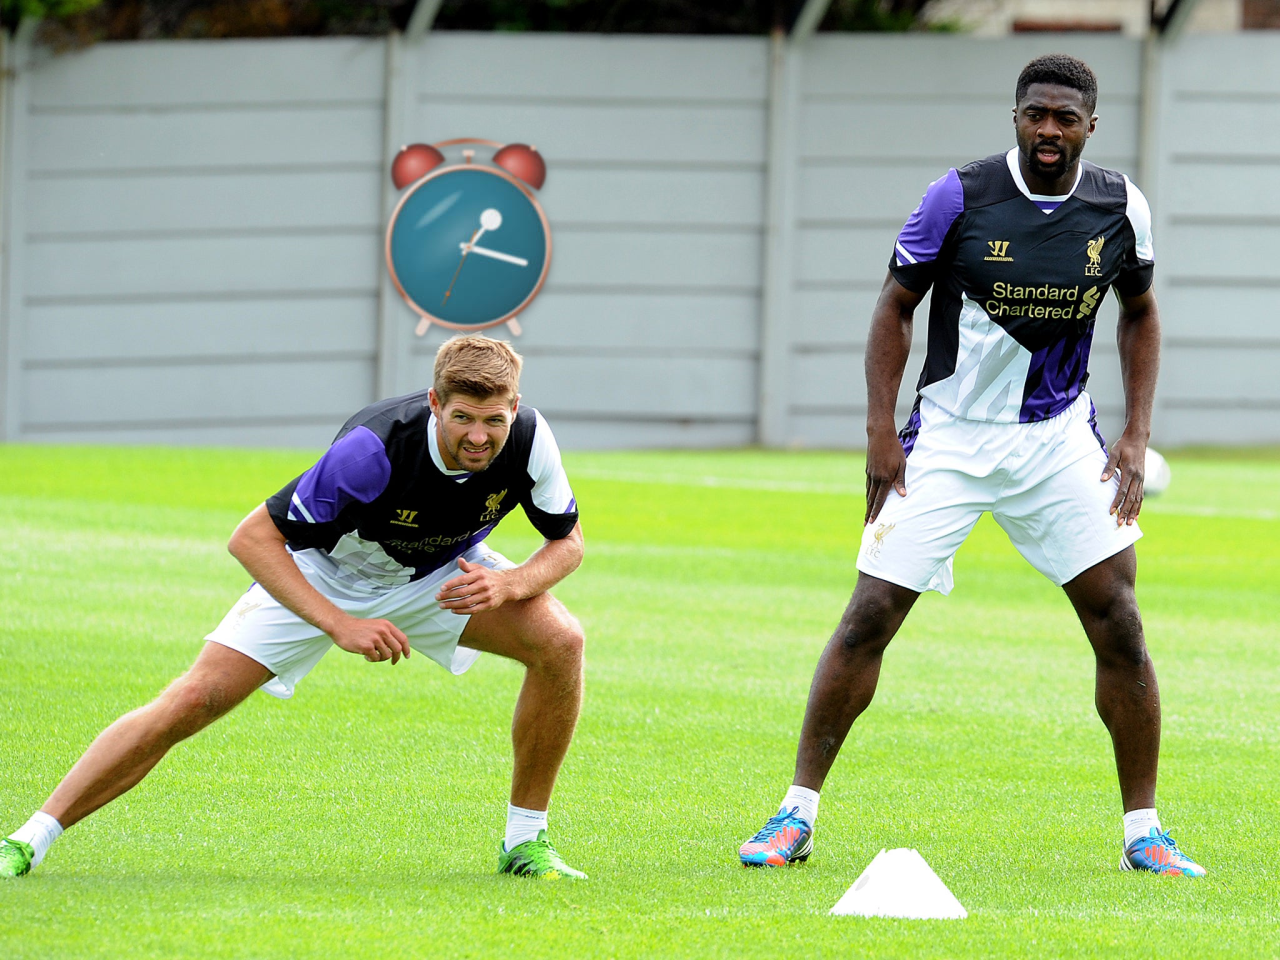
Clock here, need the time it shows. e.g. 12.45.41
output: 1.17.34
